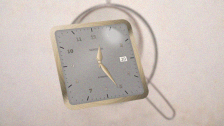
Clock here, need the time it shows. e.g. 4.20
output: 12.26
